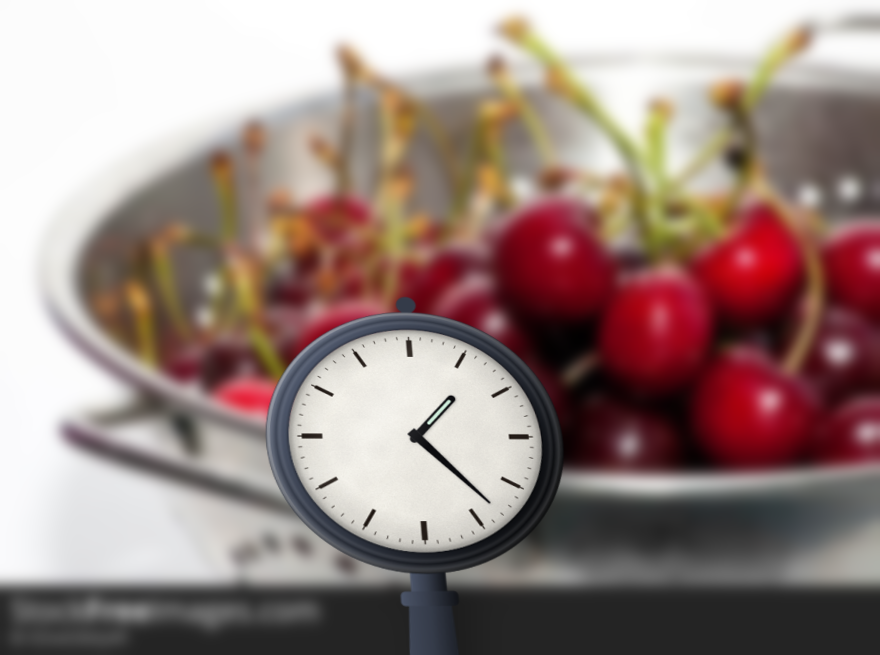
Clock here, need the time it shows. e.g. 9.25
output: 1.23
